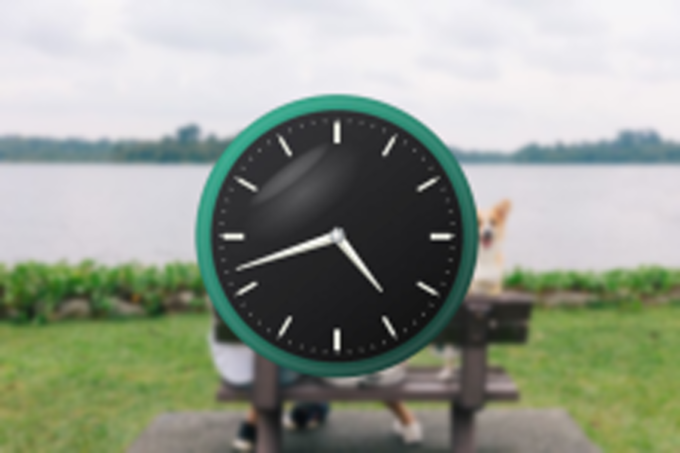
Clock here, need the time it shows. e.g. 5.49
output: 4.42
